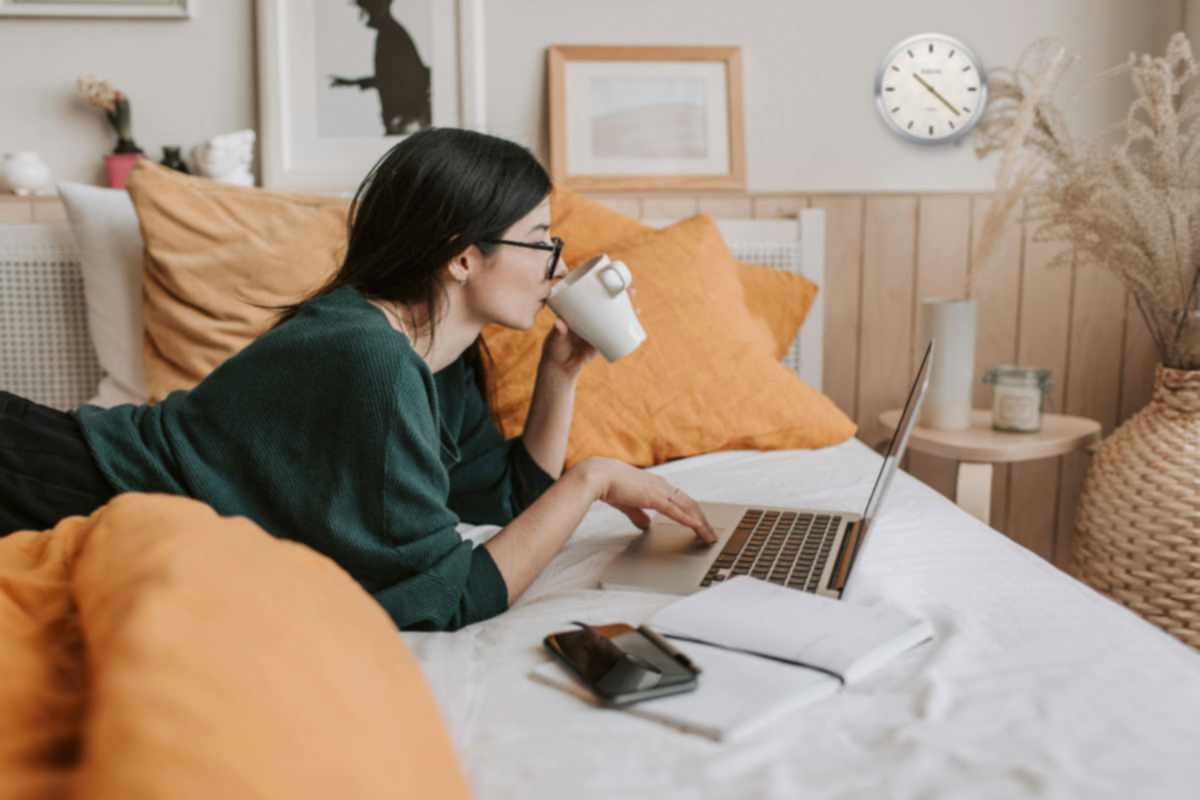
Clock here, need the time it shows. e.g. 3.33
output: 10.22
